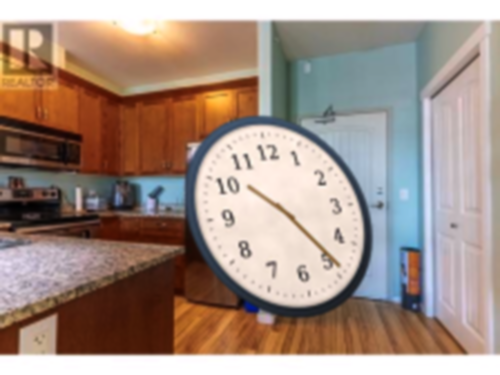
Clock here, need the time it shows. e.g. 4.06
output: 10.24
